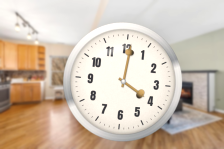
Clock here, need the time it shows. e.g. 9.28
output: 4.01
